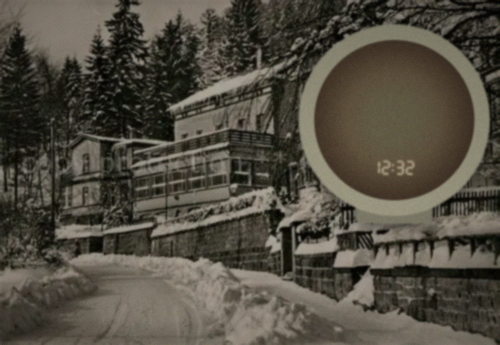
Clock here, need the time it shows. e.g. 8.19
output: 12.32
